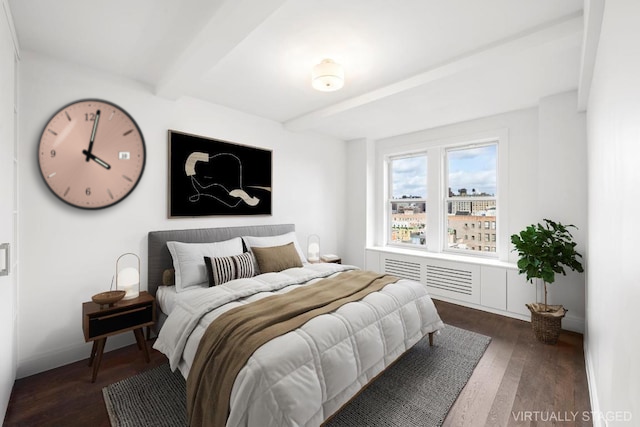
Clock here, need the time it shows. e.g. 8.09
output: 4.02
